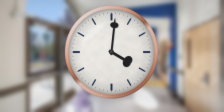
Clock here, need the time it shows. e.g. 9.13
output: 4.01
